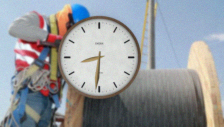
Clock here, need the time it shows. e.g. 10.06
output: 8.31
